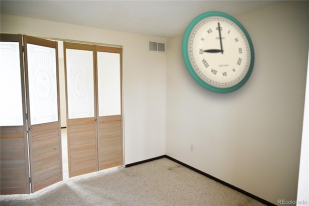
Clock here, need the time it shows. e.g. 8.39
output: 9.00
